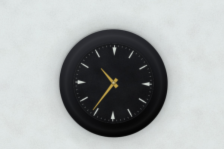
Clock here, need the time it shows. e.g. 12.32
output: 10.36
